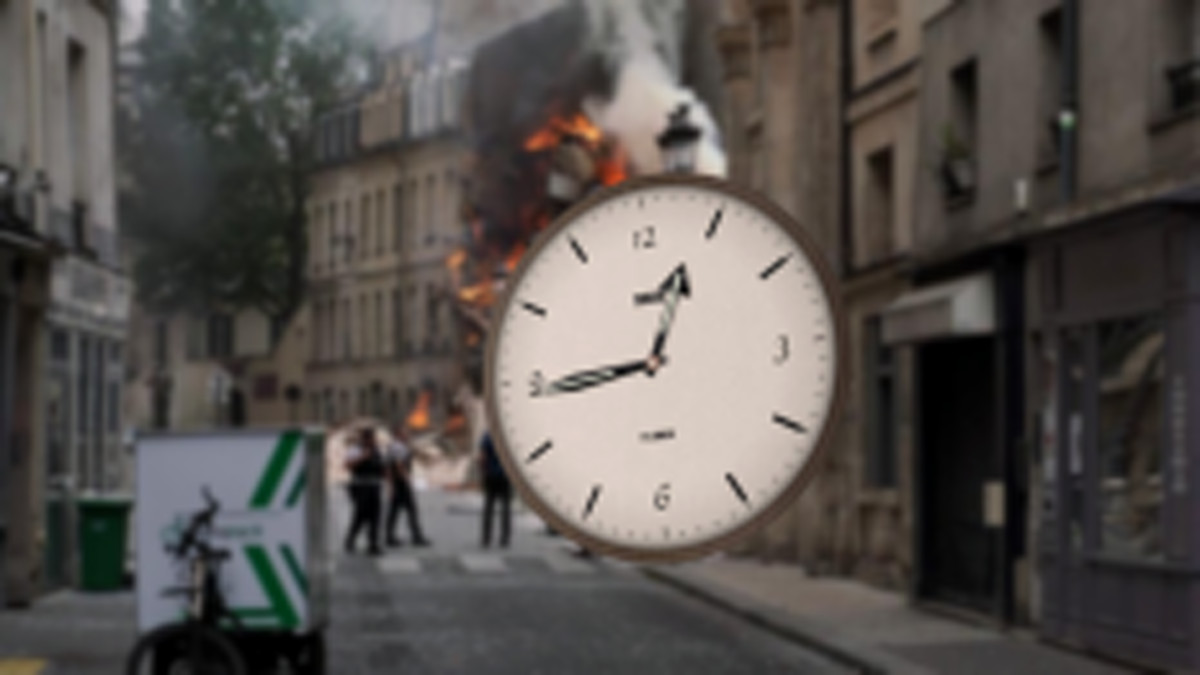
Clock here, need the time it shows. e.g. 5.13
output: 12.44
